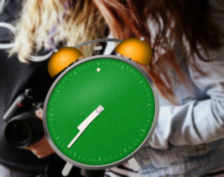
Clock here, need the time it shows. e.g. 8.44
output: 7.37
